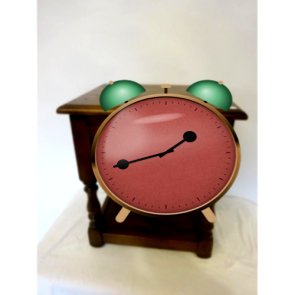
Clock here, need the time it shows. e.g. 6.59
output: 1.42
